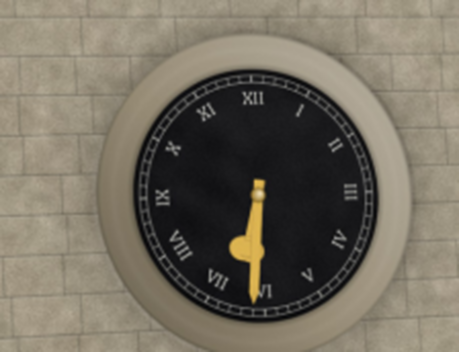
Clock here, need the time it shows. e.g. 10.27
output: 6.31
